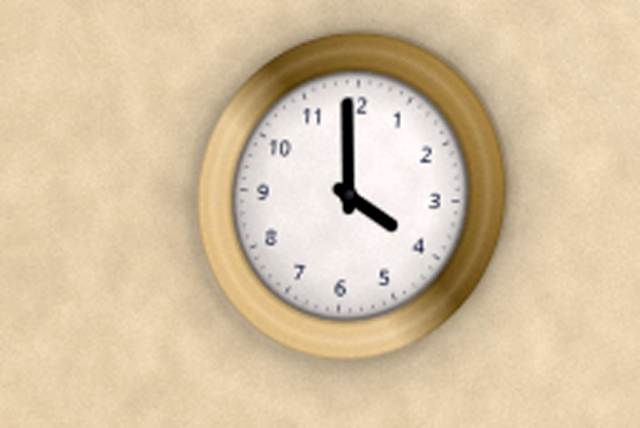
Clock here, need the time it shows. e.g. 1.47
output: 3.59
